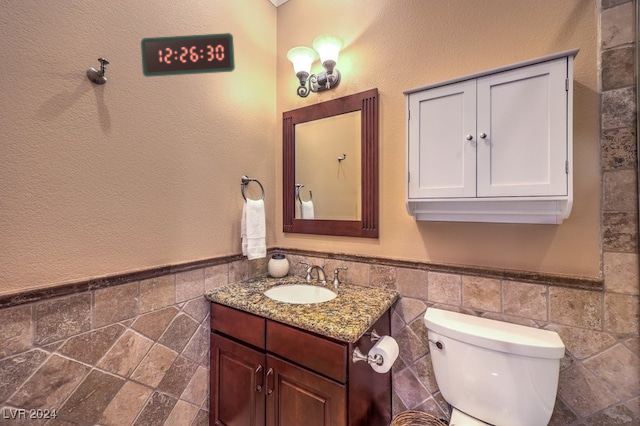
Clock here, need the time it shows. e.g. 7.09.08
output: 12.26.30
